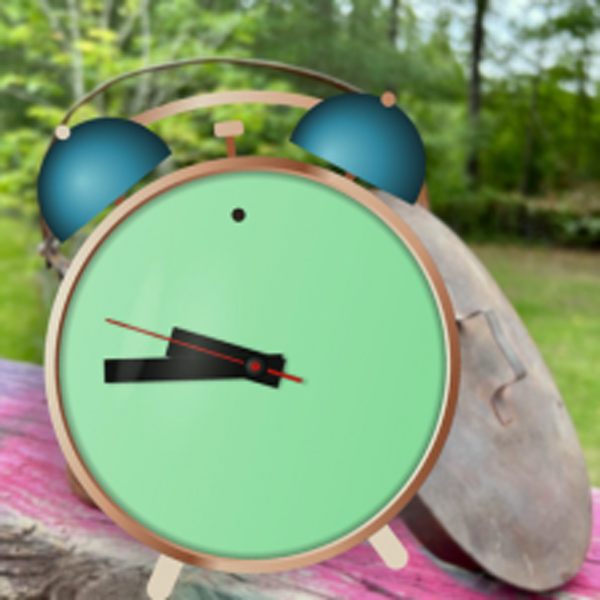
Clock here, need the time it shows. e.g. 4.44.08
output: 9.45.49
